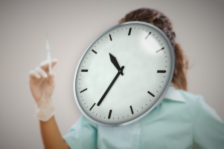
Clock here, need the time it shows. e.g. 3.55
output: 10.34
